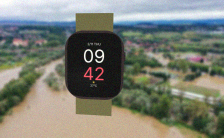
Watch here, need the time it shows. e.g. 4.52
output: 9.42
